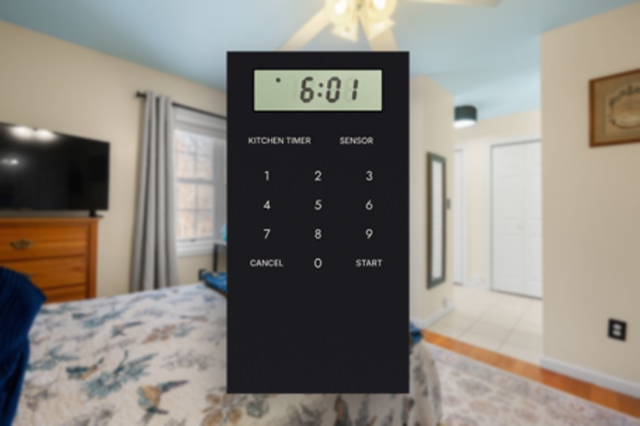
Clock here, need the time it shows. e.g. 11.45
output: 6.01
